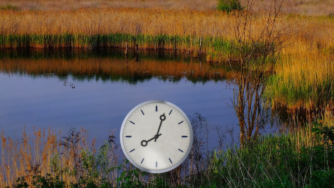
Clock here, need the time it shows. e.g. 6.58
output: 8.03
